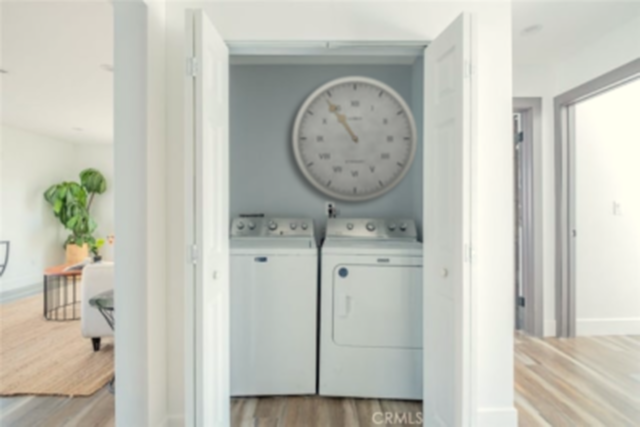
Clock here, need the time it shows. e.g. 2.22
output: 10.54
